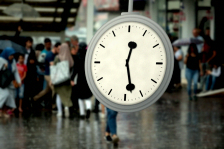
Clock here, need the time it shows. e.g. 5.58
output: 12.28
